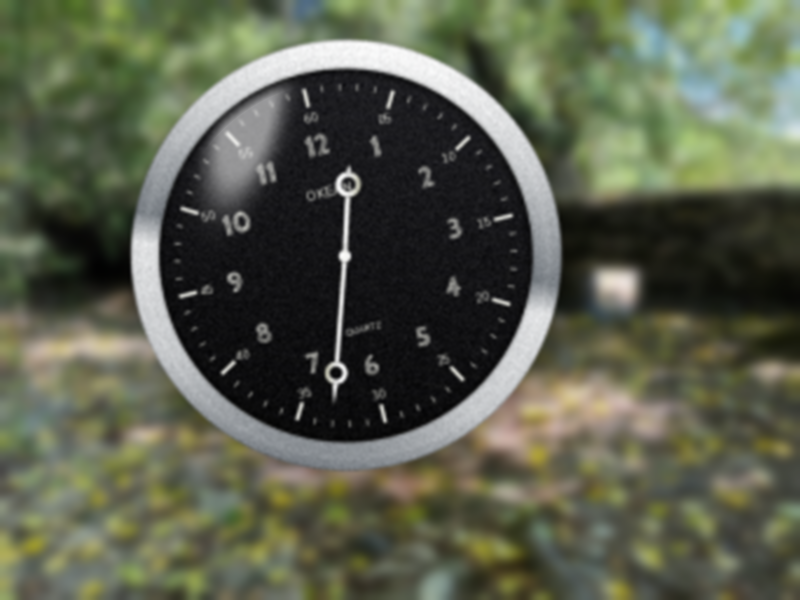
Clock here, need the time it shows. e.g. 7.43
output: 12.33
